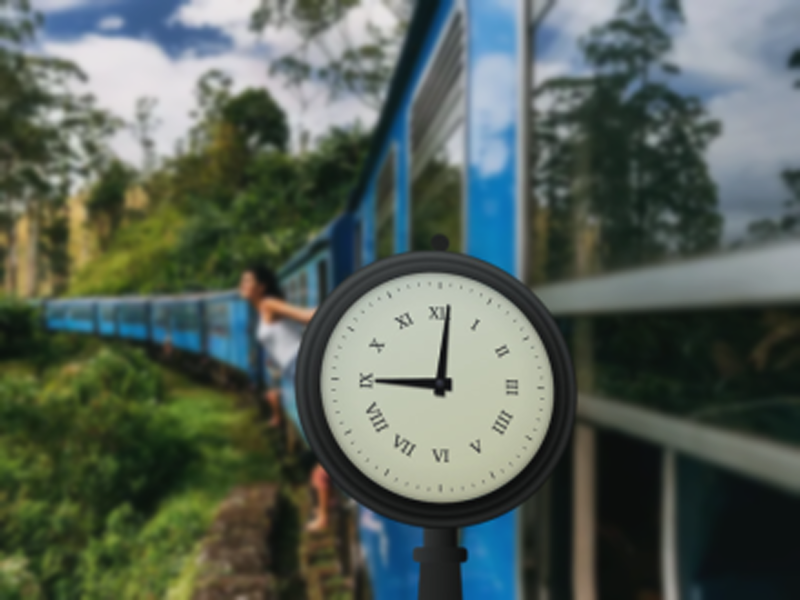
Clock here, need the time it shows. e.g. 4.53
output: 9.01
